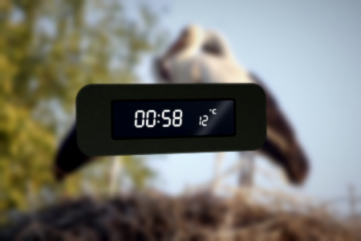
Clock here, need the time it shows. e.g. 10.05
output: 0.58
